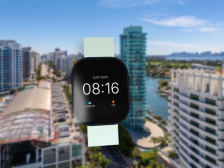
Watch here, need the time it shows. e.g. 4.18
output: 8.16
